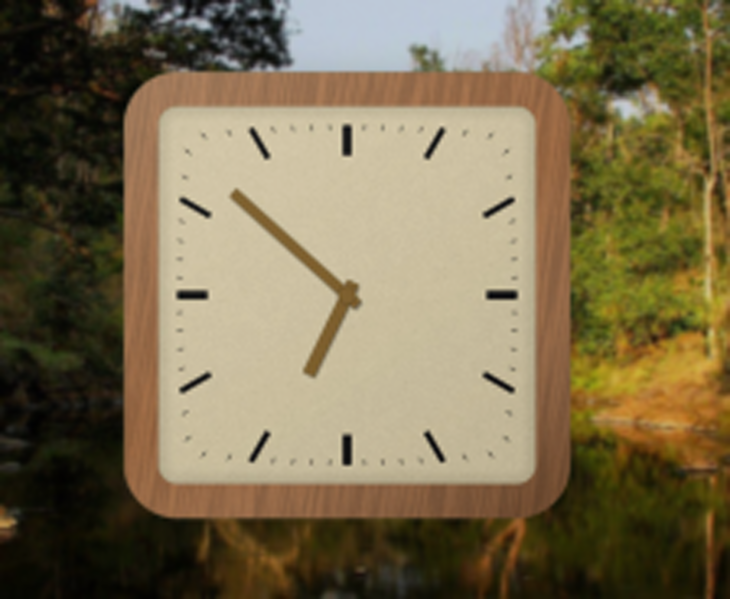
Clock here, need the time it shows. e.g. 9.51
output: 6.52
